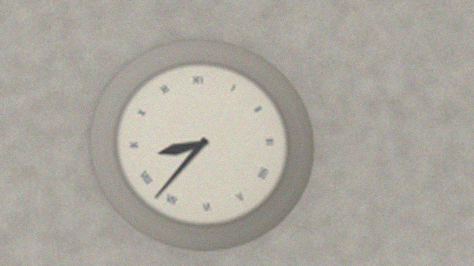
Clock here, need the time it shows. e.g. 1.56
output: 8.37
